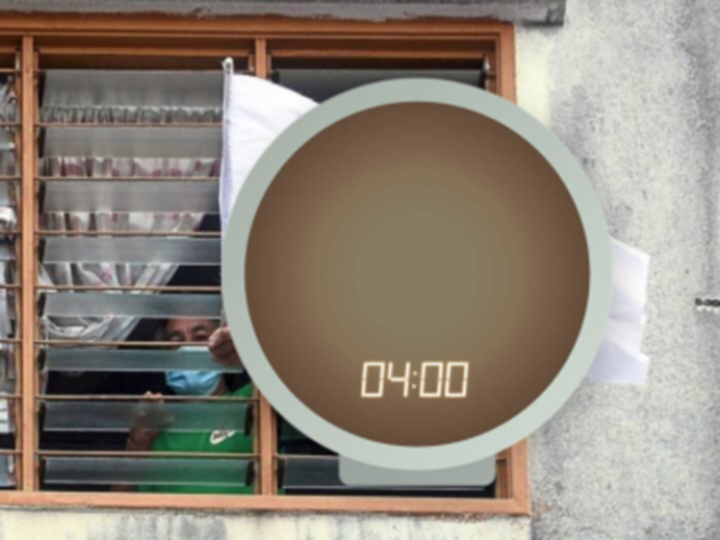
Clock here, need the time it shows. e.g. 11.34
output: 4.00
